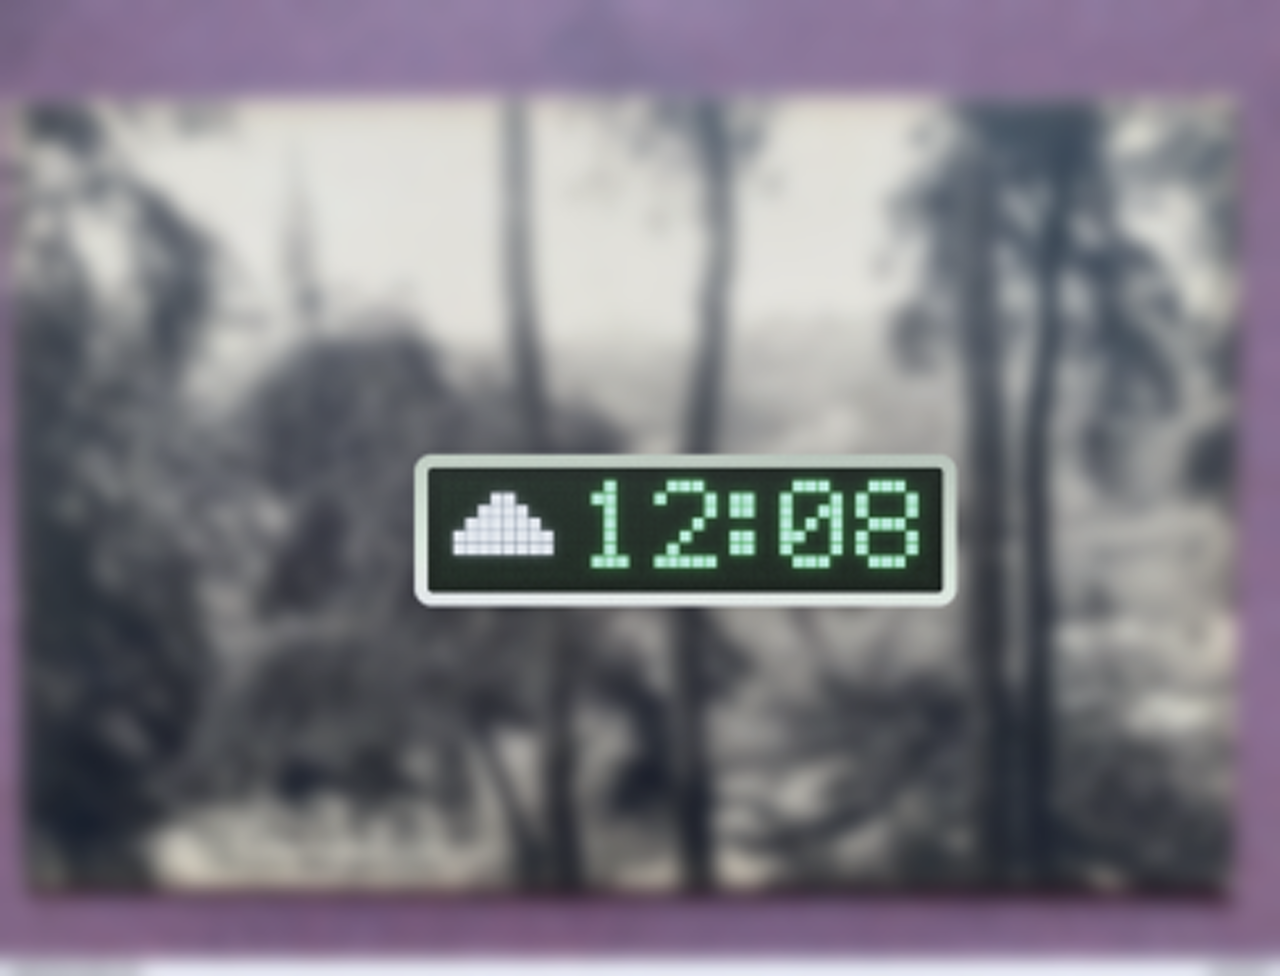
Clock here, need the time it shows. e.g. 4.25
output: 12.08
